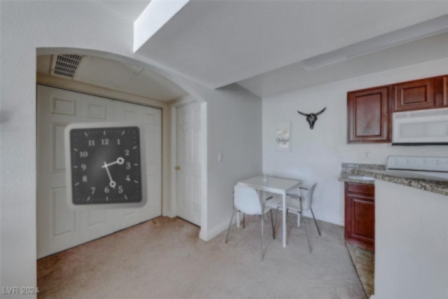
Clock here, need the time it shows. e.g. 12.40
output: 2.27
